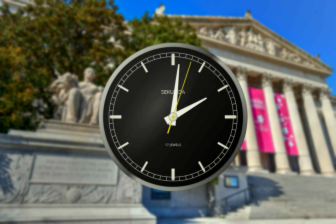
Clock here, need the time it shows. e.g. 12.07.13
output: 2.01.03
